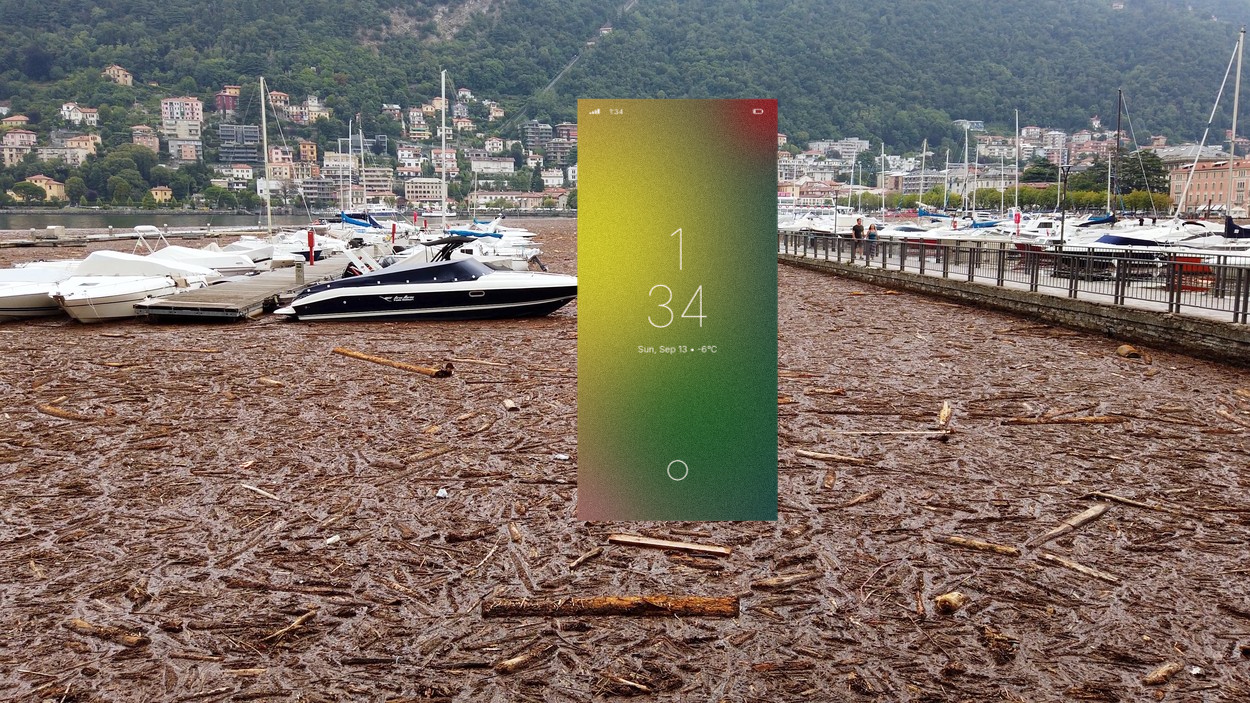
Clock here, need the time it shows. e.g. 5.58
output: 1.34
